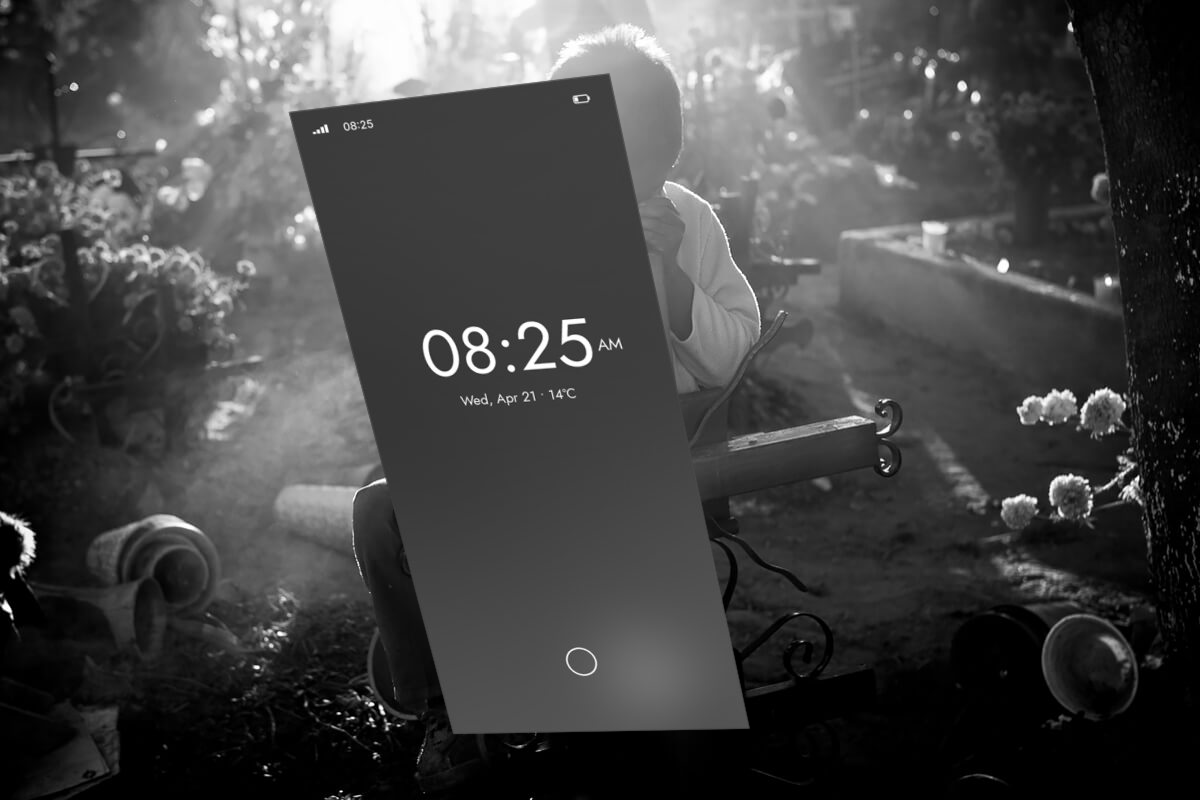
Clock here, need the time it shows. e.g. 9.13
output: 8.25
